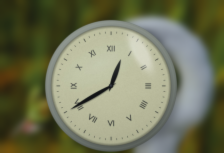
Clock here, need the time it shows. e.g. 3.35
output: 12.40
